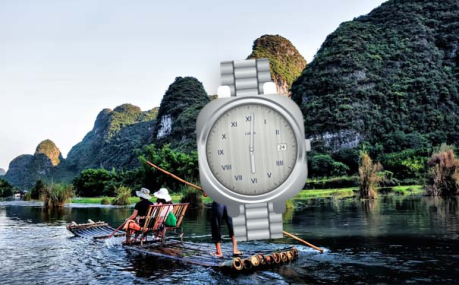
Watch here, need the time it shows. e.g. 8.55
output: 6.01
